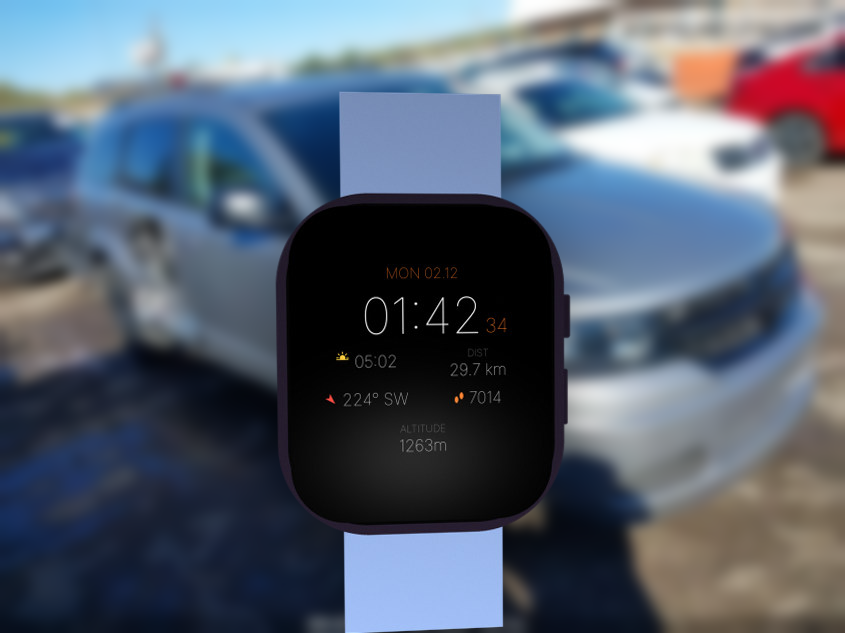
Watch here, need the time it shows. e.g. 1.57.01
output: 1.42.34
